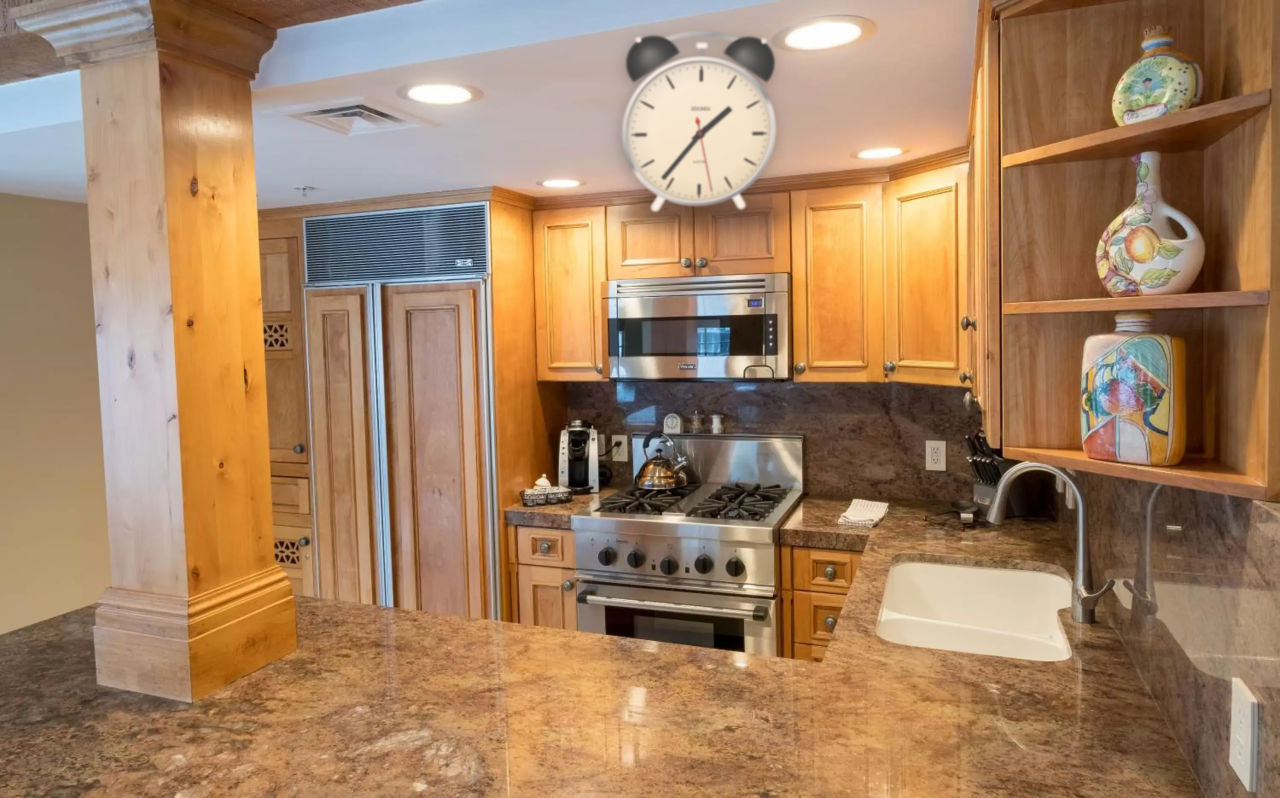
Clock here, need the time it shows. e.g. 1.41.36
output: 1.36.28
